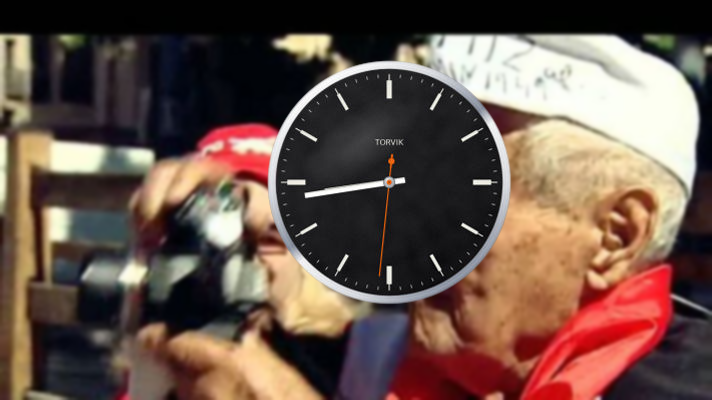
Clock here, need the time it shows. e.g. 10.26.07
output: 8.43.31
